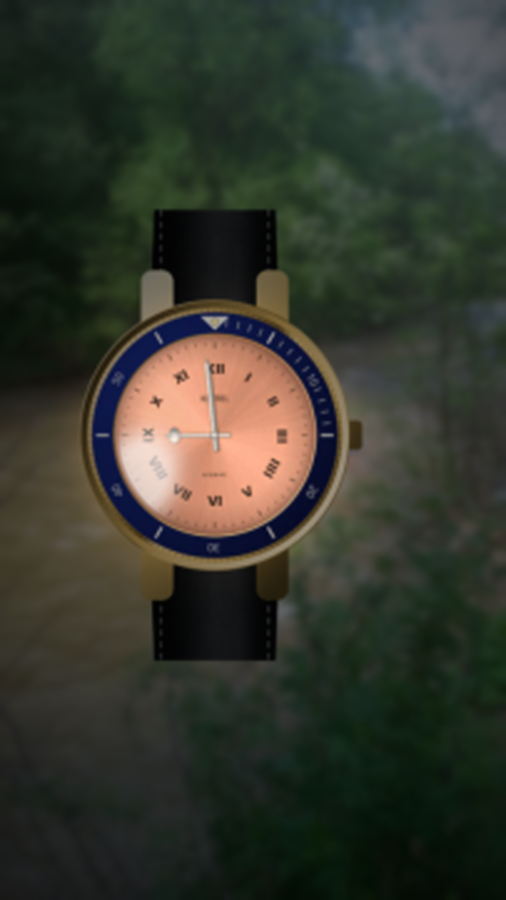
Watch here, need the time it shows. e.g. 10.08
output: 8.59
